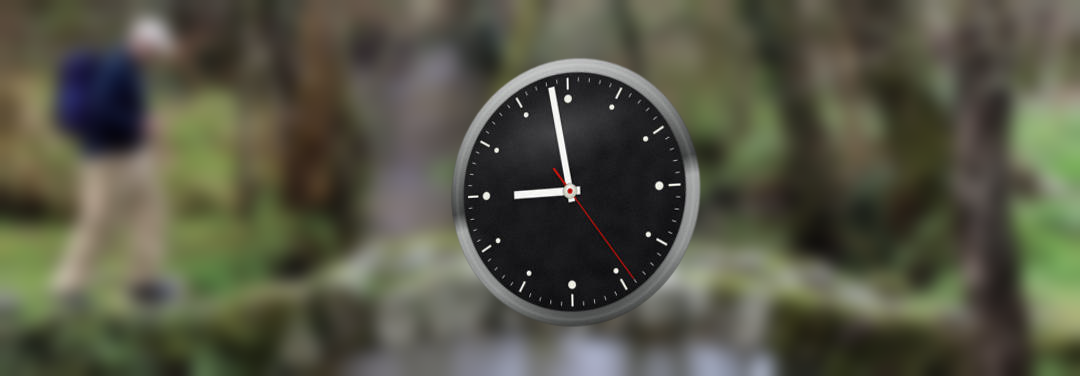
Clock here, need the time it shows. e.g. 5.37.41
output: 8.58.24
